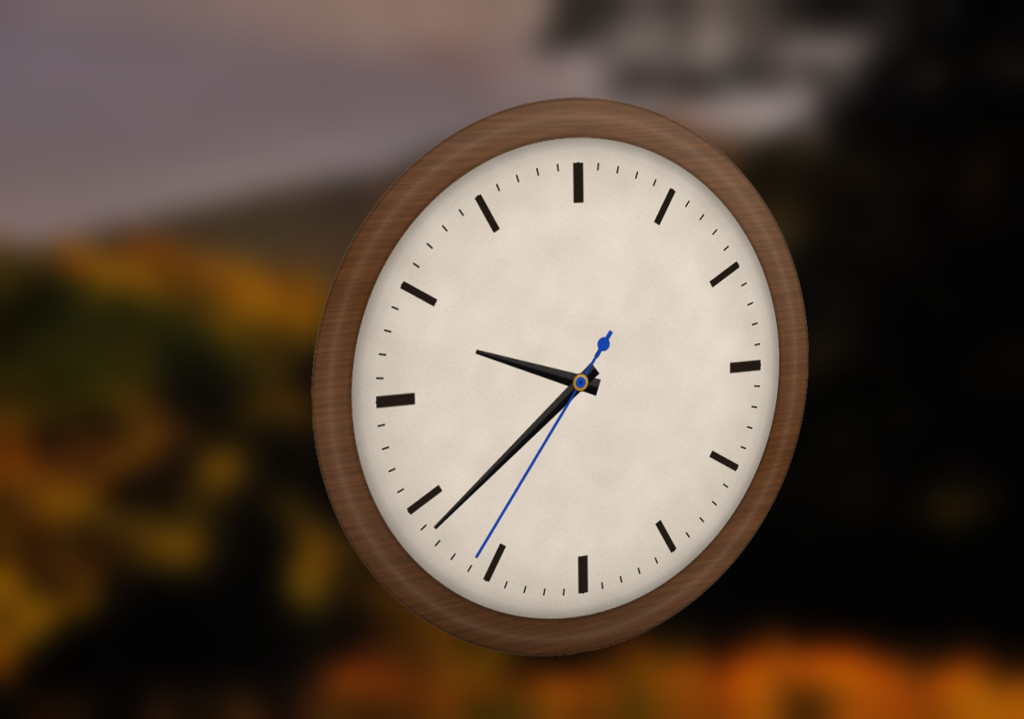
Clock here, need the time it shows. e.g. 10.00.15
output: 9.38.36
